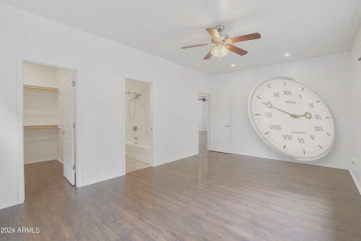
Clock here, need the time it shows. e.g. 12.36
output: 2.49
